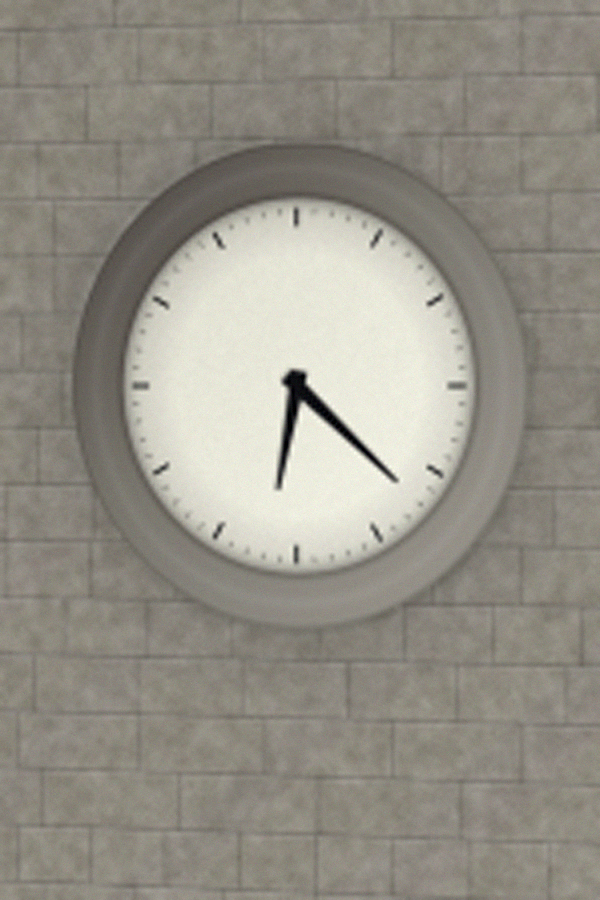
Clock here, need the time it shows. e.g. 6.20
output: 6.22
